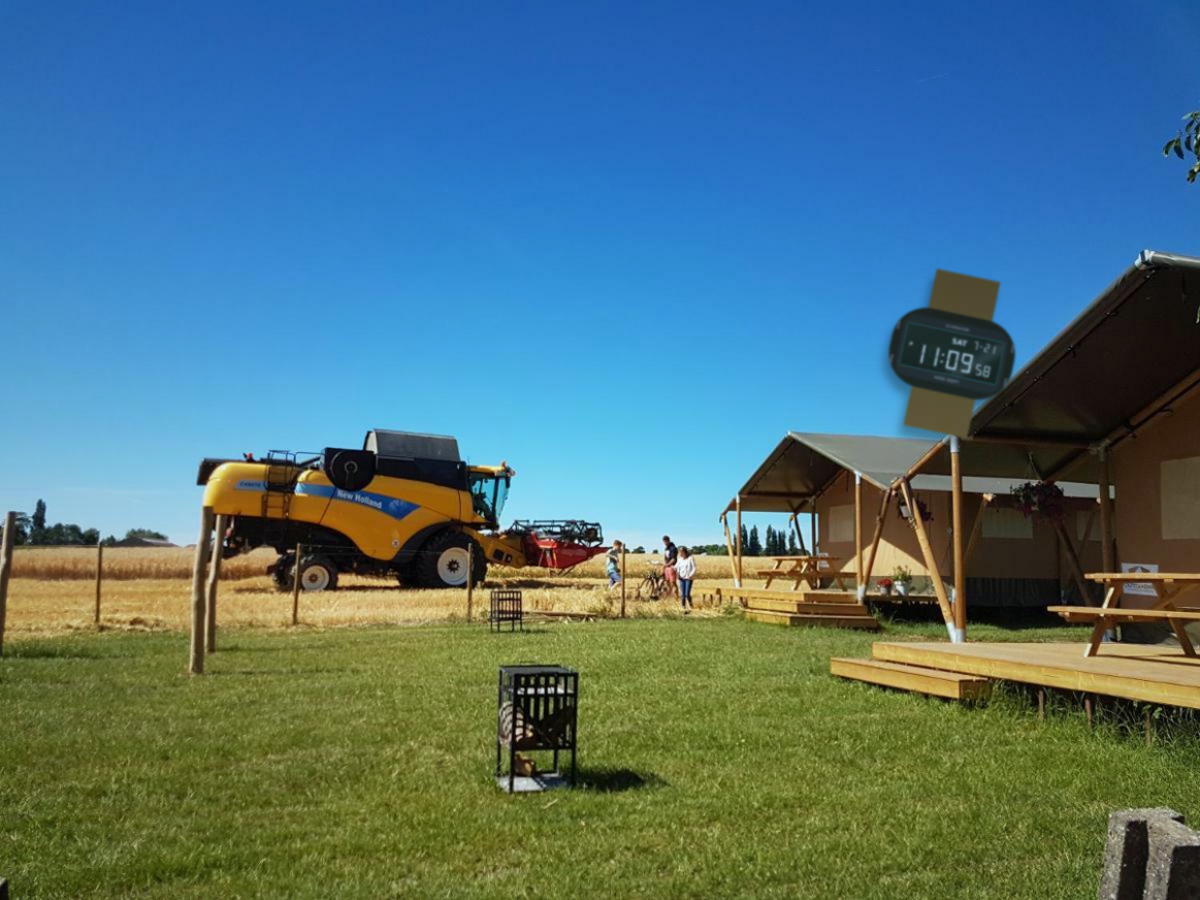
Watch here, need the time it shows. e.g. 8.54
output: 11.09
